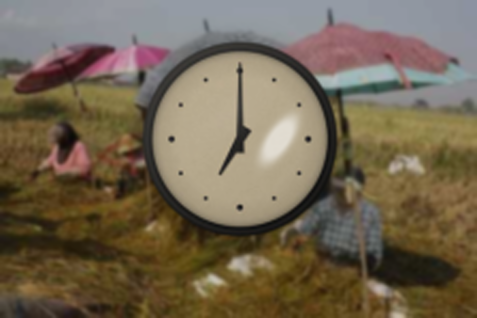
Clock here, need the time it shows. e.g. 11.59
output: 7.00
